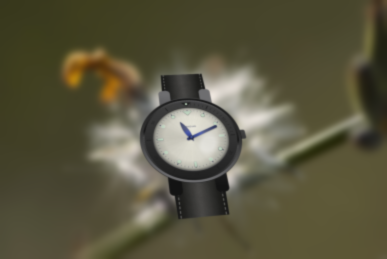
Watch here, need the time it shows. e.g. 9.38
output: 11.11
